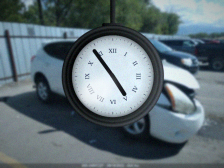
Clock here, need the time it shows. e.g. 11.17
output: 4.54
